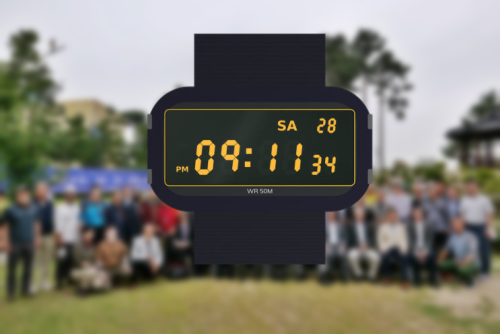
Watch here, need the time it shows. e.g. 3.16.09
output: 9.11.34
